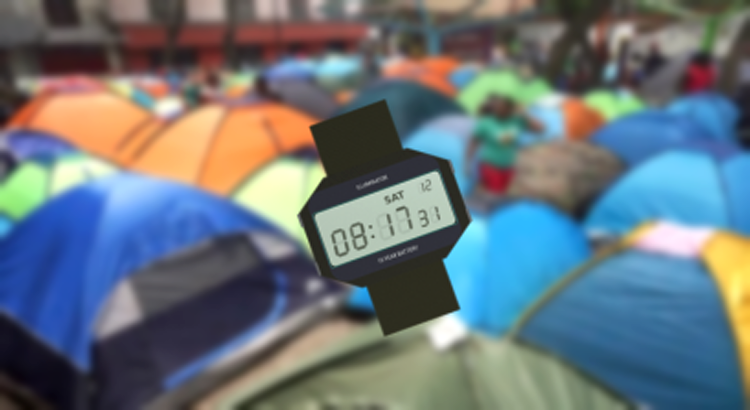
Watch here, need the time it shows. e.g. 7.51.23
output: 8.17.31
